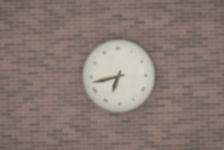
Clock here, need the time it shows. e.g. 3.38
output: 6.43
